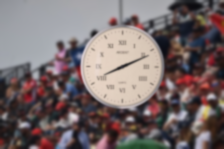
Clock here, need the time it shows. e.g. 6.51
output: 8.11
